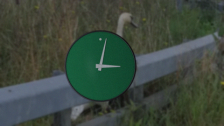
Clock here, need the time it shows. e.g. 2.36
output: 3.02
